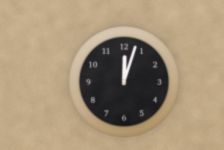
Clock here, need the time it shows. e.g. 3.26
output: 12.03
